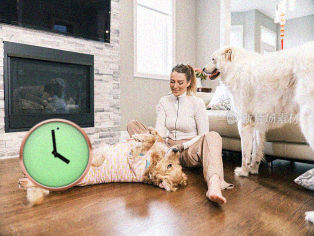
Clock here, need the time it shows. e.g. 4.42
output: 3.58
